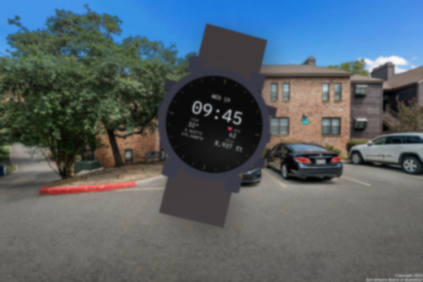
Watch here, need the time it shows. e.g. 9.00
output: 9.45
